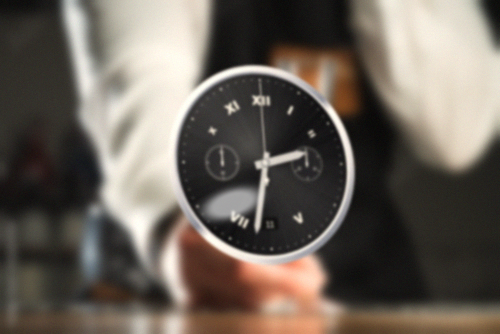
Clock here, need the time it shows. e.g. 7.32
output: 2.32
